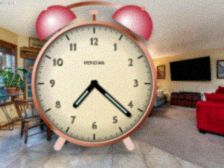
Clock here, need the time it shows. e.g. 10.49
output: 7.22
